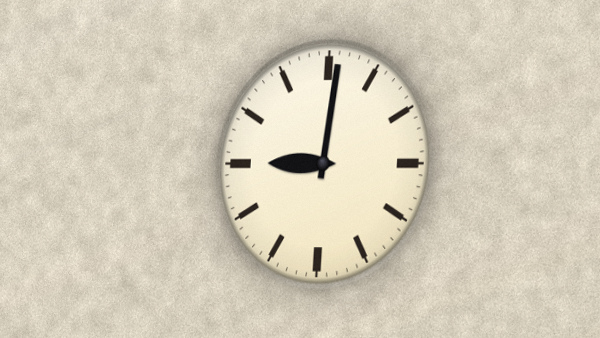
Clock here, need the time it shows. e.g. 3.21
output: 9.01
